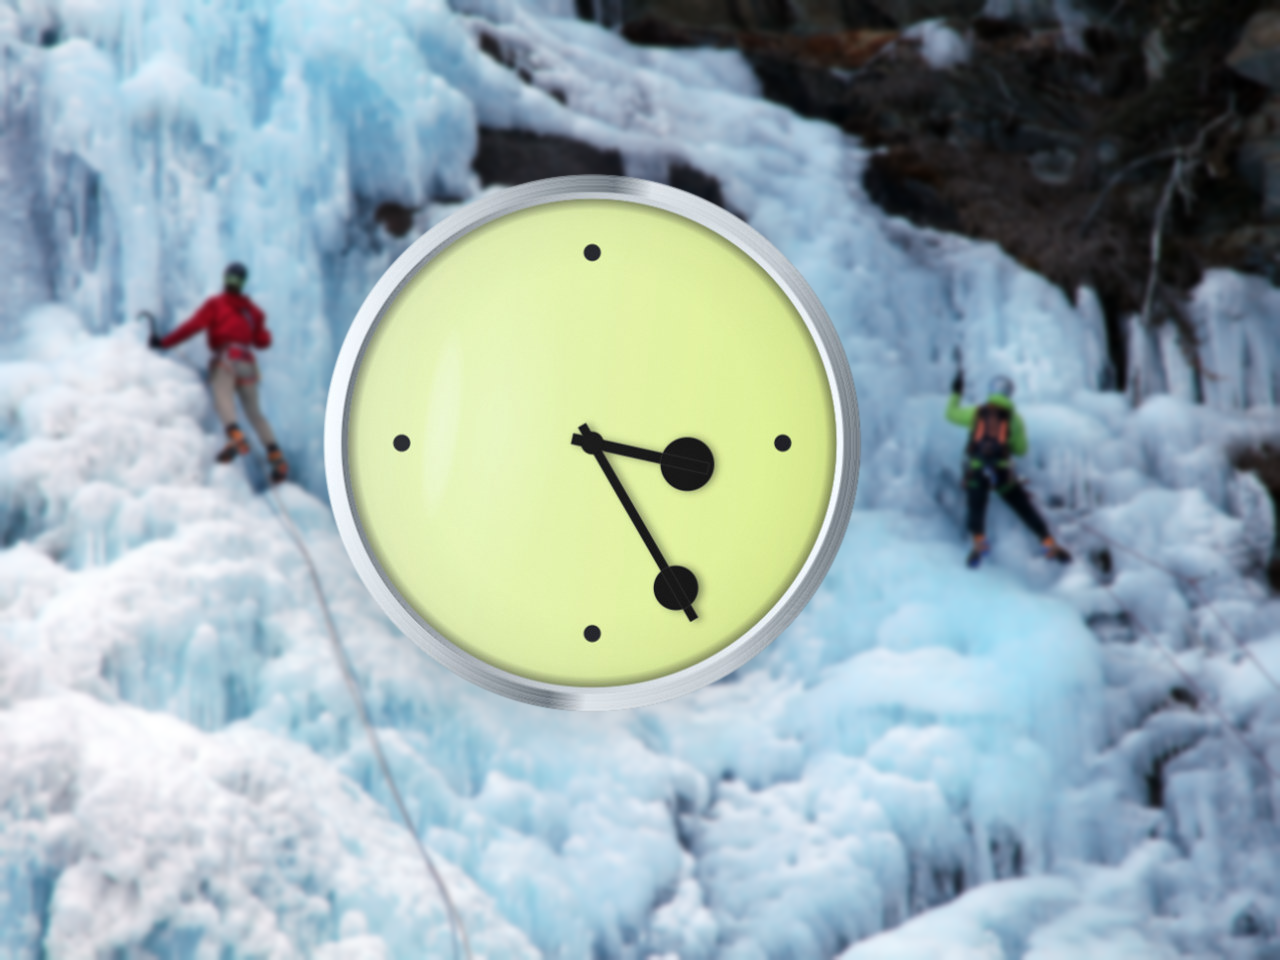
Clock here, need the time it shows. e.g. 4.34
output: 3.25
